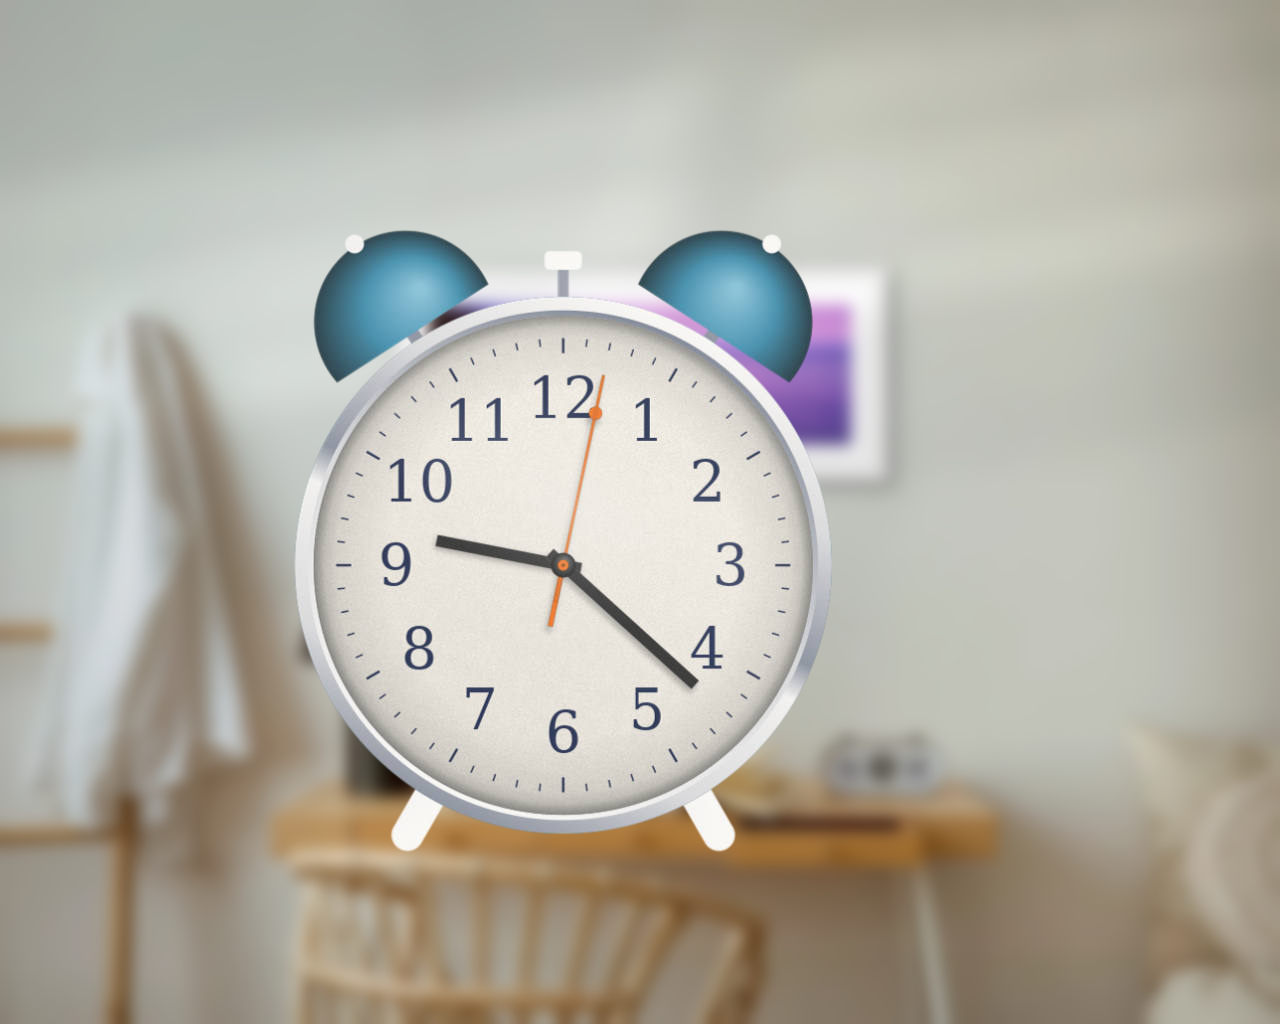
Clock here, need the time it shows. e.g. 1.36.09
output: 9.22.02
